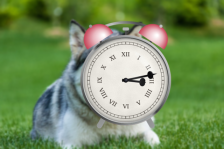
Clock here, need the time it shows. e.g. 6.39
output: 3.13
